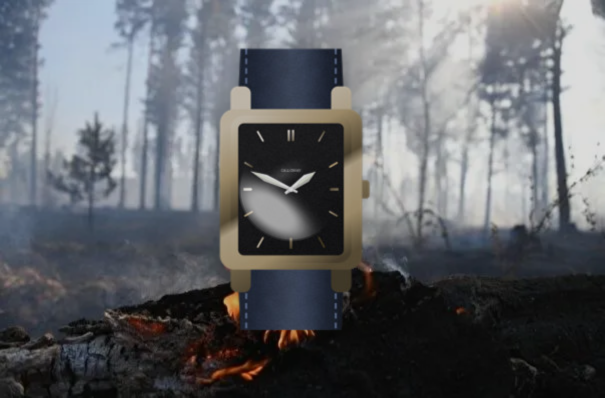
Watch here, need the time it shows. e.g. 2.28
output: 1.49
